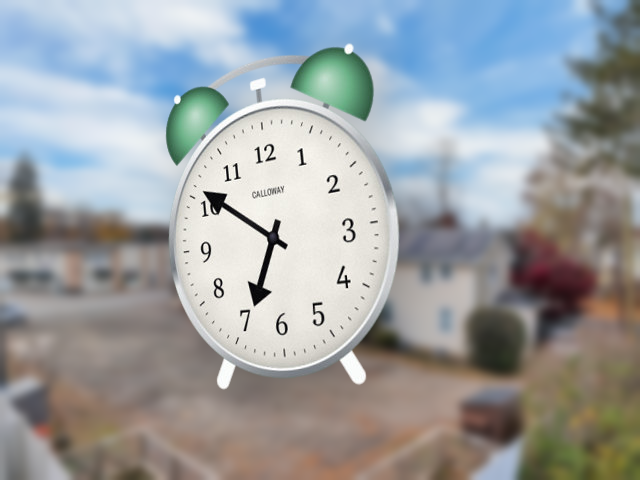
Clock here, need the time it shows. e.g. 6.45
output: 6.51
